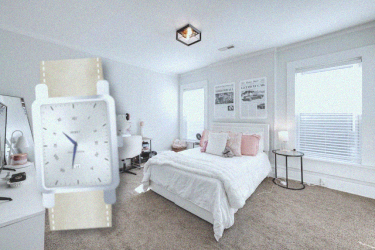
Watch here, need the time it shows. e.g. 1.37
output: 10.32
